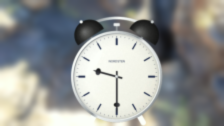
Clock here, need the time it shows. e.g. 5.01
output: 9.30
